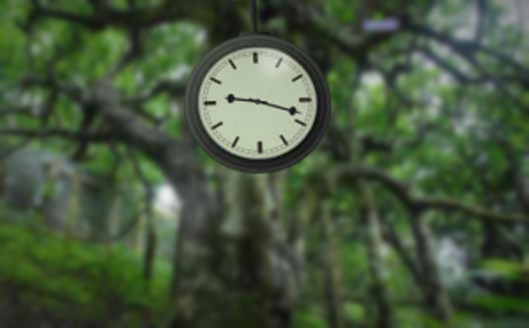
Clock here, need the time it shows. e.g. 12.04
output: 9.18
